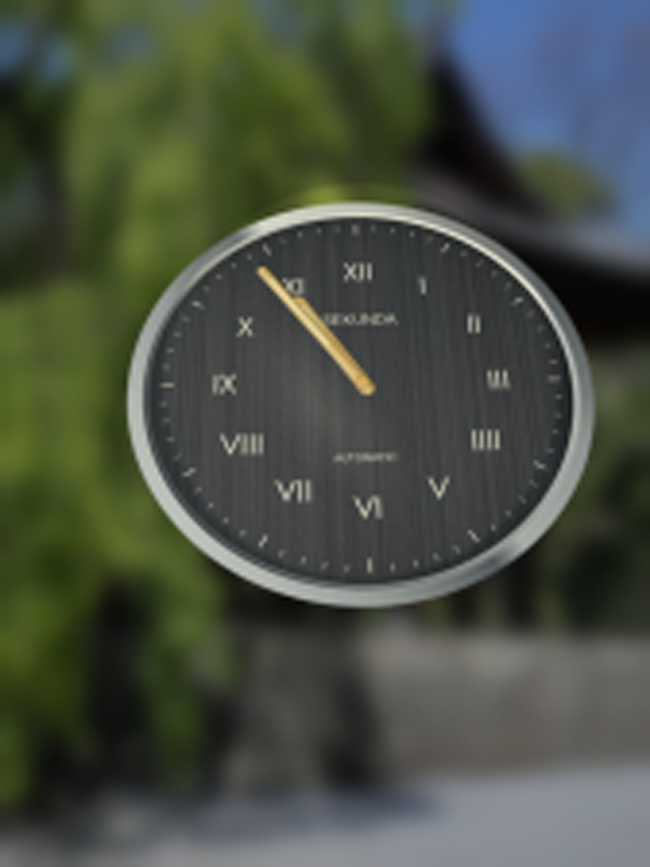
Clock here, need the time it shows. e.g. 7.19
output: 10.54
